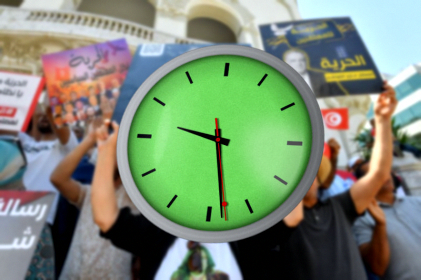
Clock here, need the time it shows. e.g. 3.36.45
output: 9.28.28
